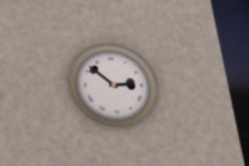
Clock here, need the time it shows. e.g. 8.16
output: 2.52
